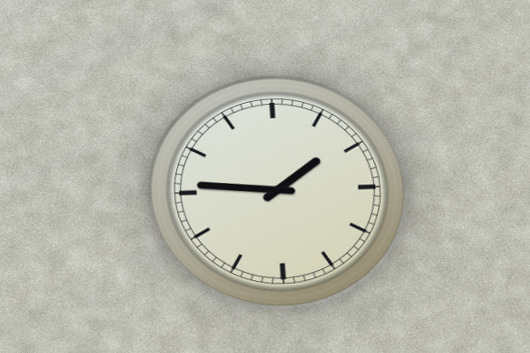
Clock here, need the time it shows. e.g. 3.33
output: 1.46
